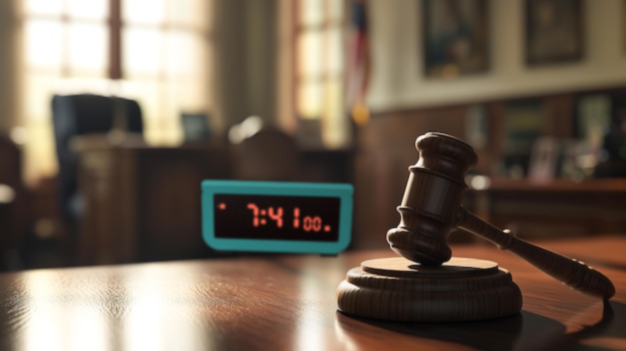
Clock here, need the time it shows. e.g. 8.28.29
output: 7.41.00
